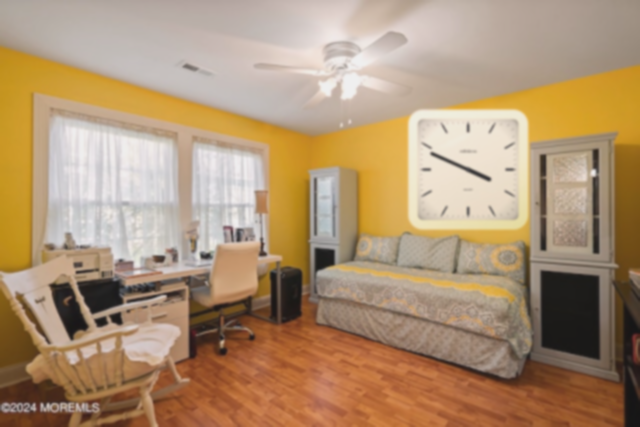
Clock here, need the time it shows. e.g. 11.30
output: 3.49
